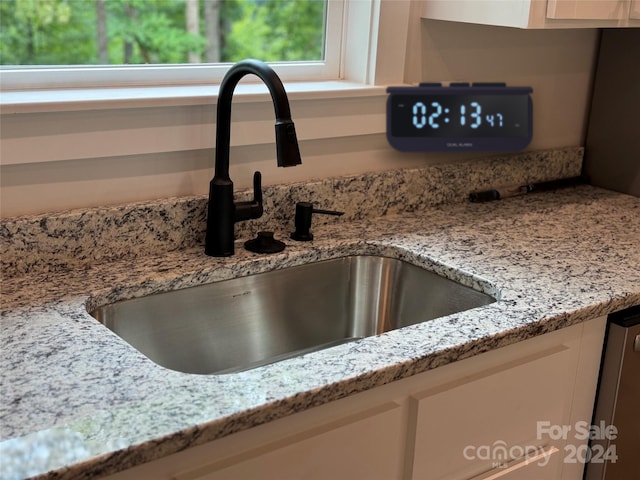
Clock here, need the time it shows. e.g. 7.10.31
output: 2.13.47
